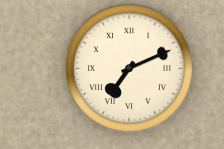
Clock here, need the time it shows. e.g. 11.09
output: 7.11
